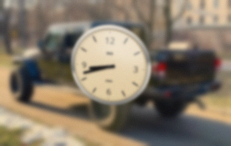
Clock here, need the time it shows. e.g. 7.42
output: 8.42
